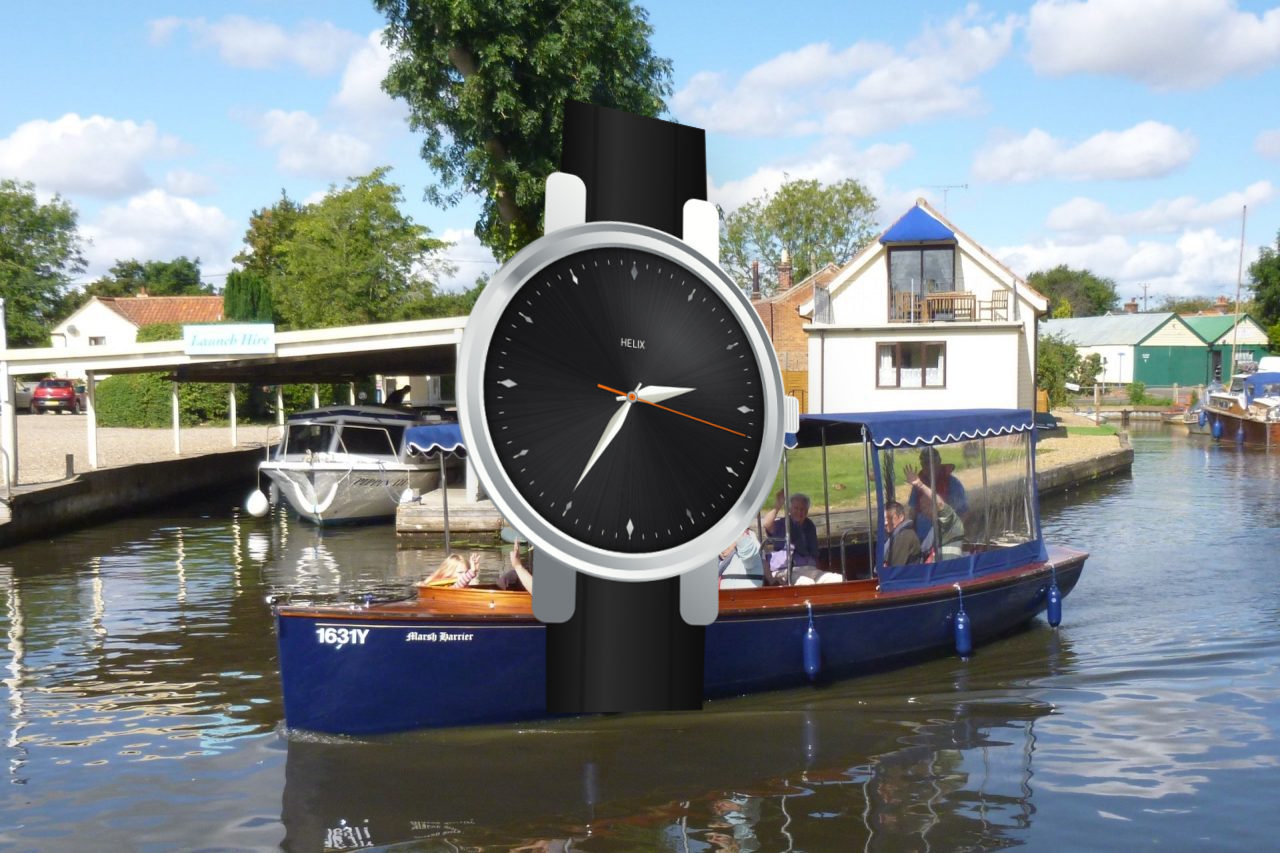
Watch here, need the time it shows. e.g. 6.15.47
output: 2.35.17
